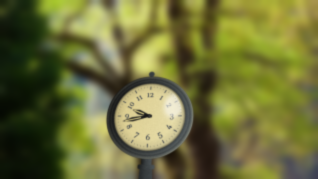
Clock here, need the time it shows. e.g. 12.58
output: 9.43
